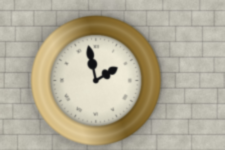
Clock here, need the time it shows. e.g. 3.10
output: 1.58
